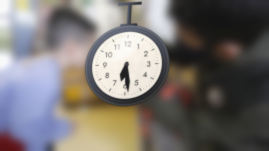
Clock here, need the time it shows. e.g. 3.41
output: 6.29
